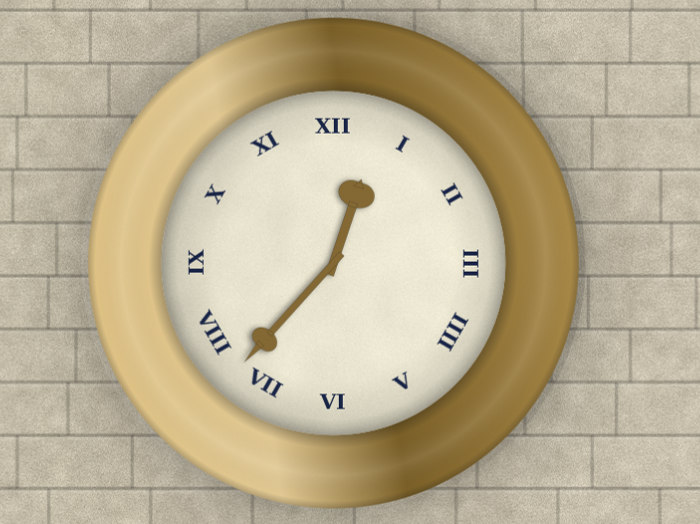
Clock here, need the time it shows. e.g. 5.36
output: 12.37
